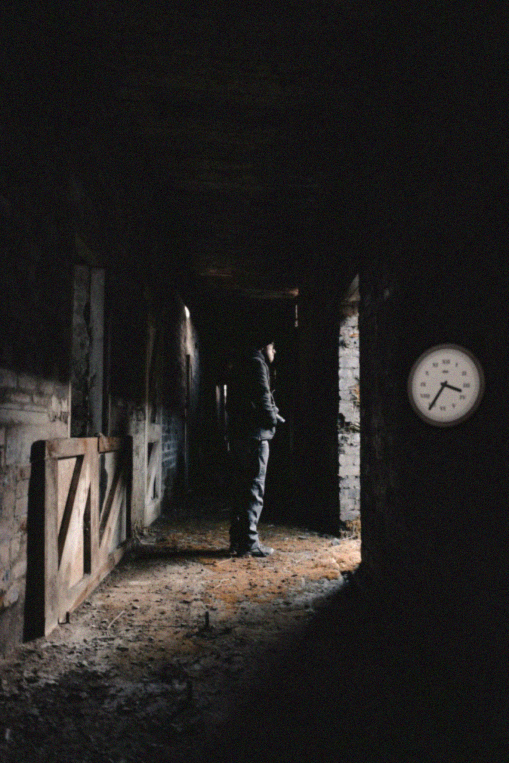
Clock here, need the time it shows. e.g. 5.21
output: 3.35
